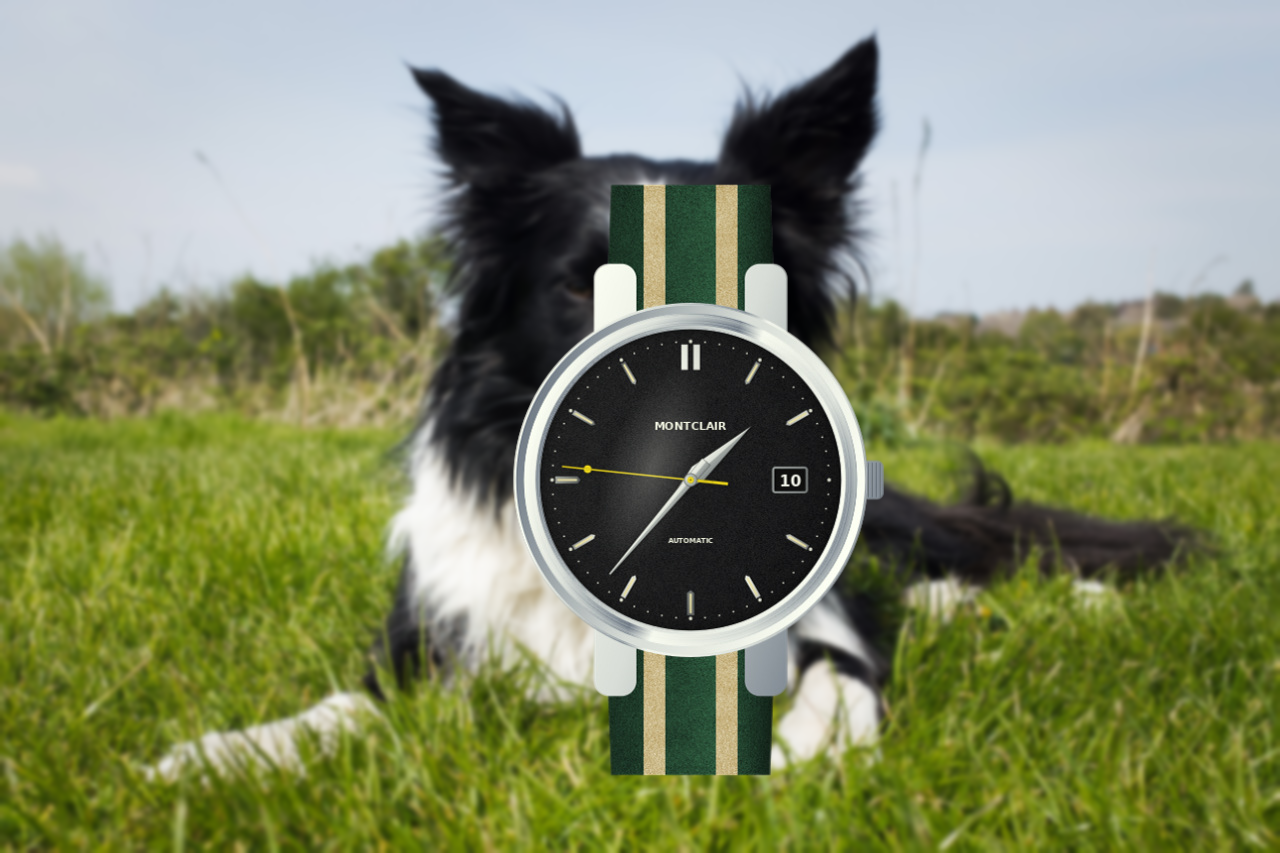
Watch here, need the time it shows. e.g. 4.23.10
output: 1.36.46
